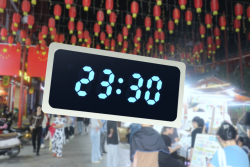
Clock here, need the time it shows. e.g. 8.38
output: 23.30
